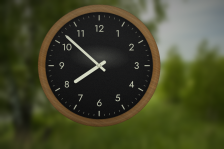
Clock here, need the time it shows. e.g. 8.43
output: 7.52
